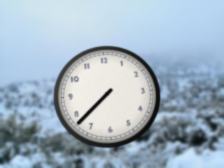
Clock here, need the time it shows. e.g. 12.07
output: 7.38
